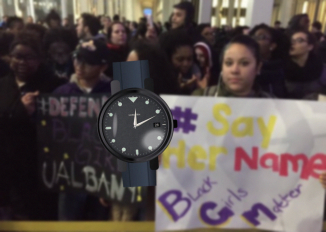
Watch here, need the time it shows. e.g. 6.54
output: 12.11
